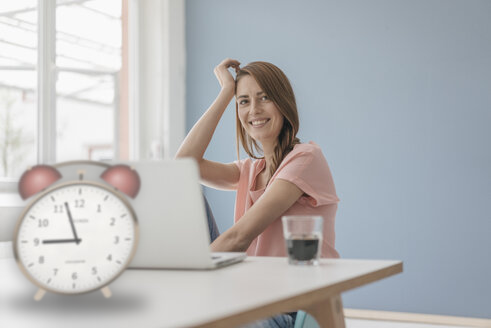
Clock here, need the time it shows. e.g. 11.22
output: 8.57
